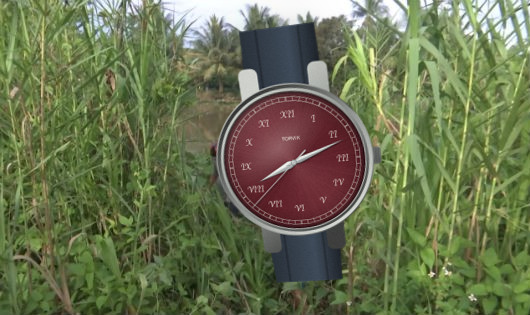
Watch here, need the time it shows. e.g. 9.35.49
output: 8.11.38
